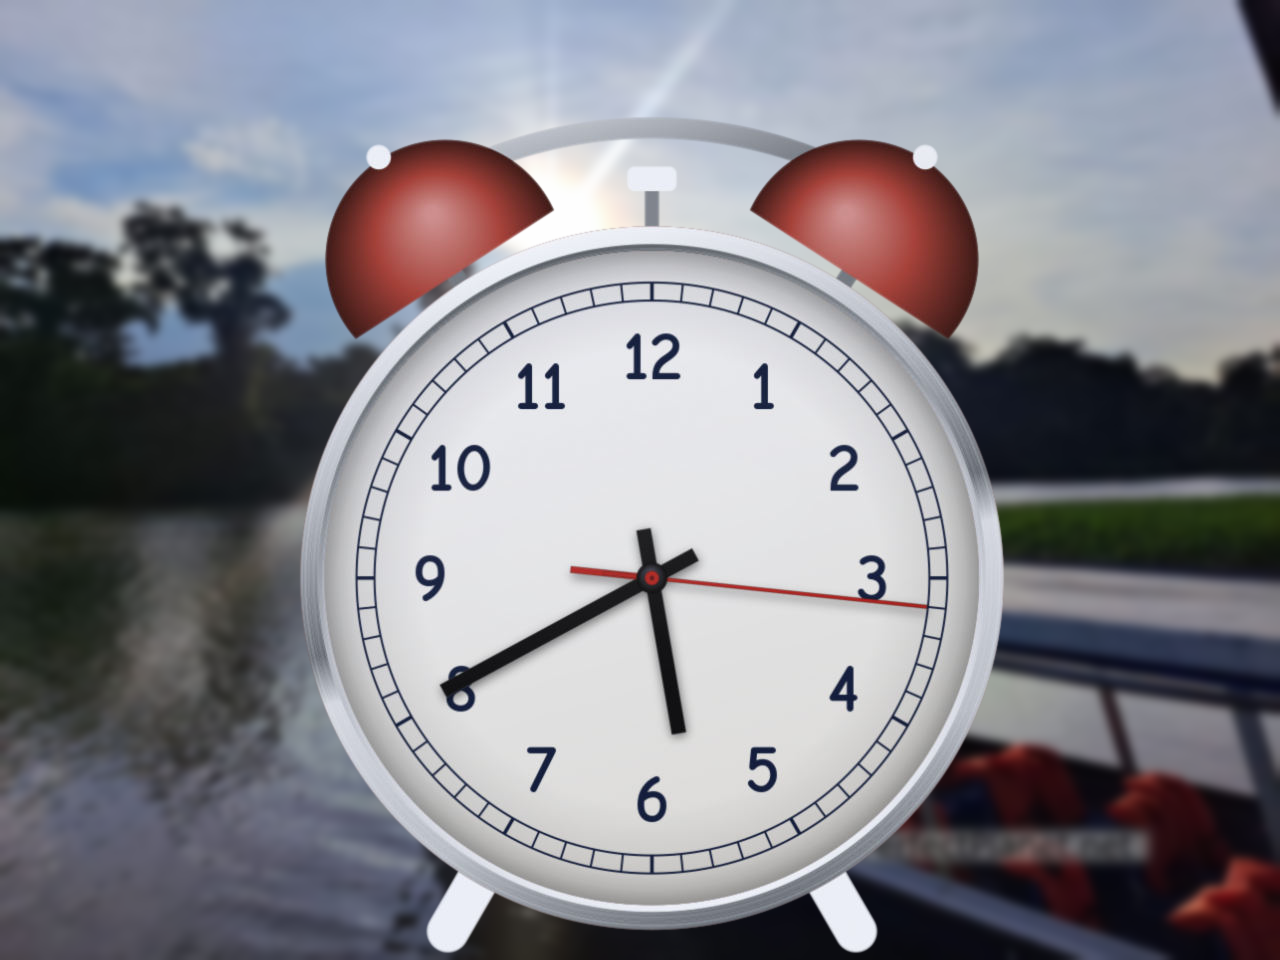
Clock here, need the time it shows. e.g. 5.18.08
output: 5.40.16
